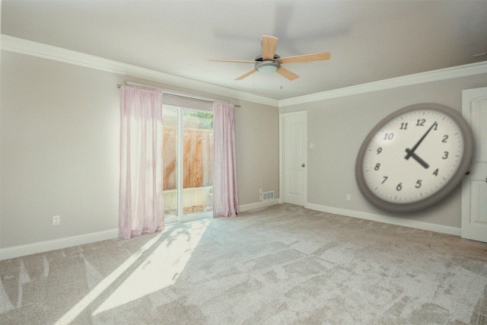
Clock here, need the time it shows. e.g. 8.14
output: 4.04
